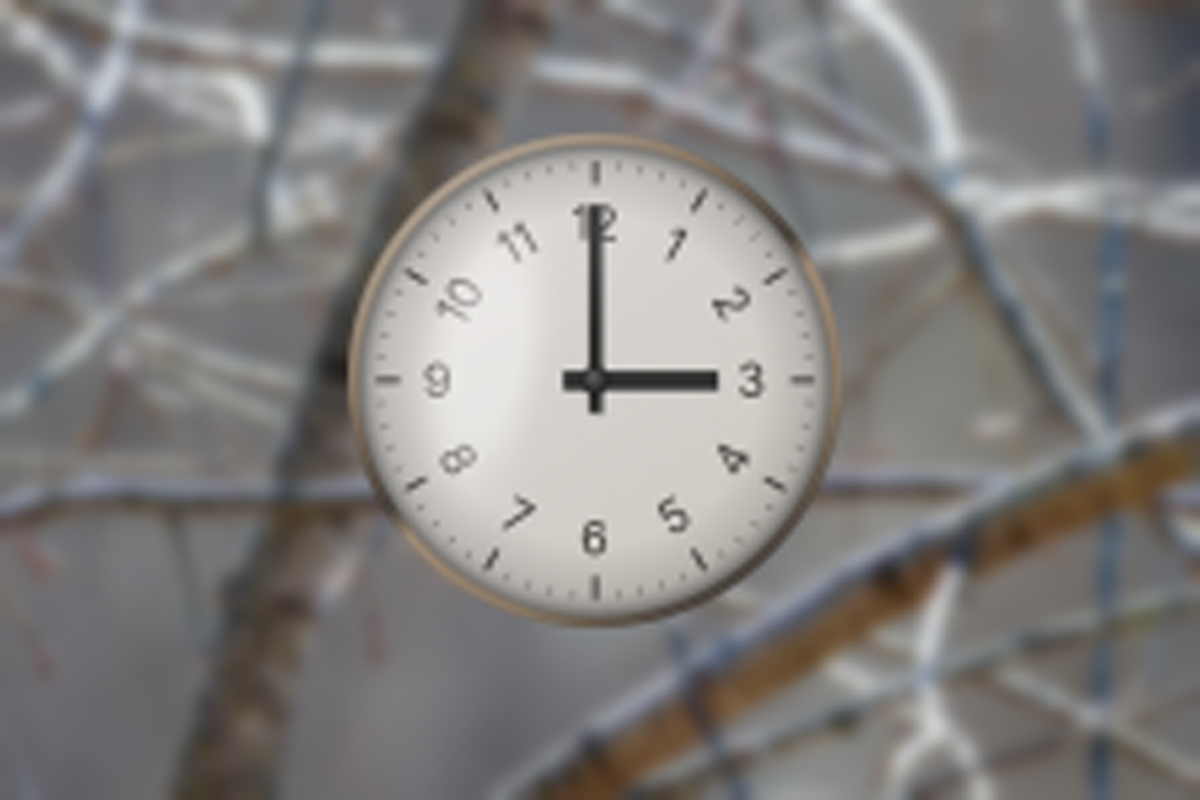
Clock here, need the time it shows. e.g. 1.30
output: 3.00
